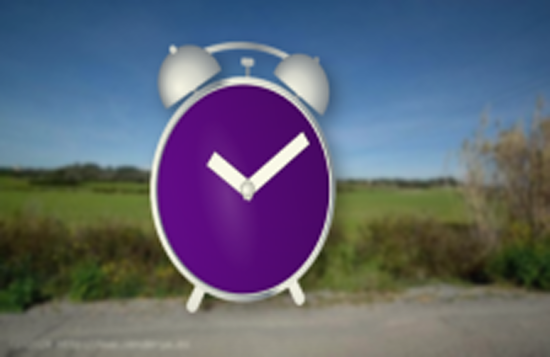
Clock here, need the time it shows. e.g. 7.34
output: 10.09
